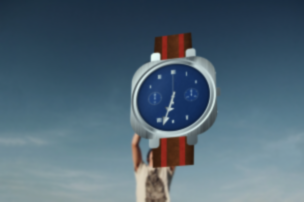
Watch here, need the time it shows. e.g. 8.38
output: 6.33
